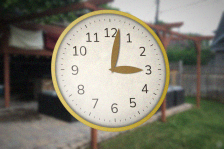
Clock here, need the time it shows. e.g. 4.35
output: 3.02
